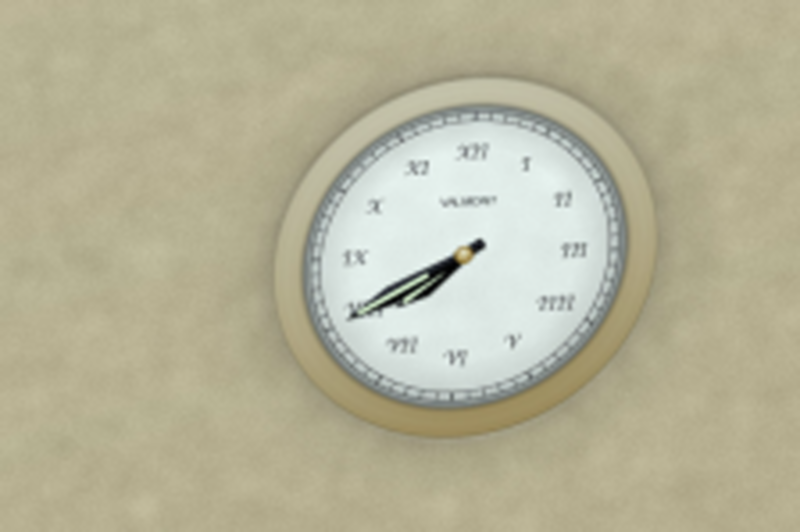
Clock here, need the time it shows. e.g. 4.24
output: 7.40
